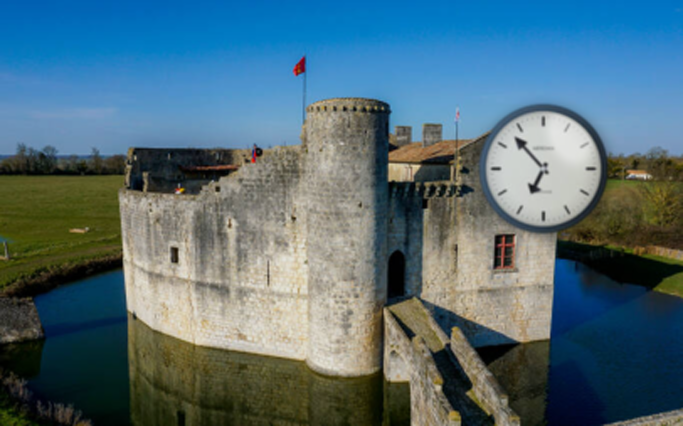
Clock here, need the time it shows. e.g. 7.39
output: 6.53
